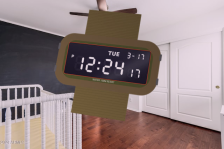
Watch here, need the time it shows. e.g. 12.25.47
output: 12.24.17
